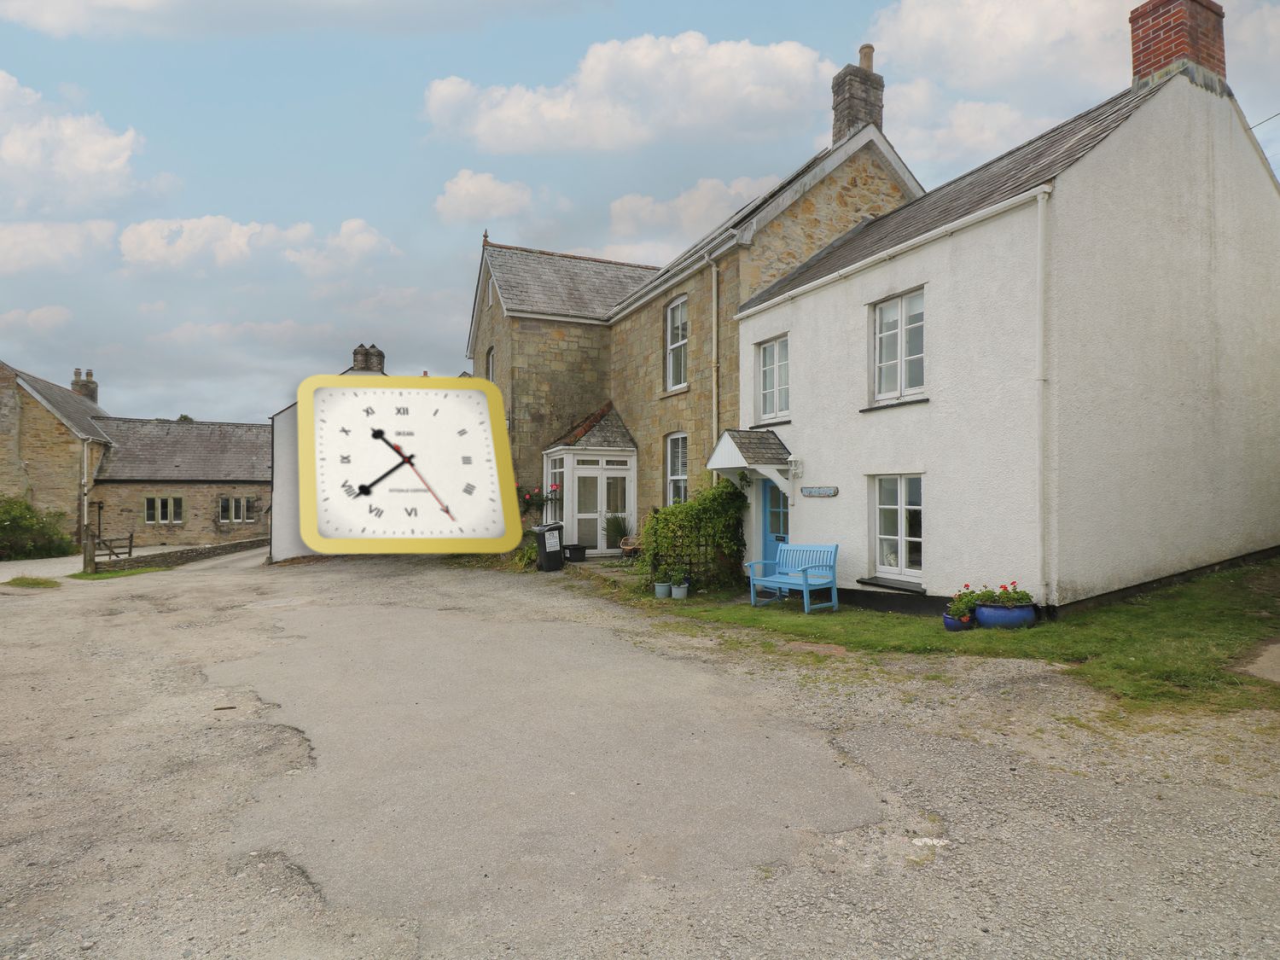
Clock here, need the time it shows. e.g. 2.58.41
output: 10.38.25
